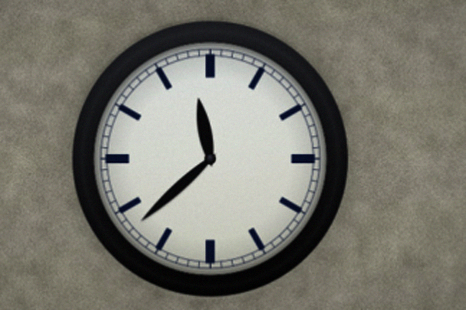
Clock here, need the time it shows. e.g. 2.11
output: 11.38
